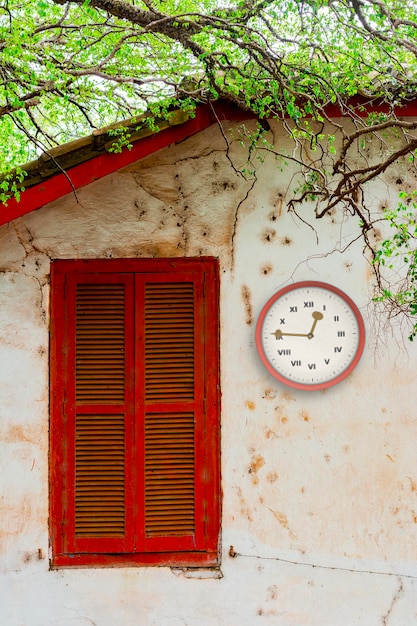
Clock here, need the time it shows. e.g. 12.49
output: 12.46
